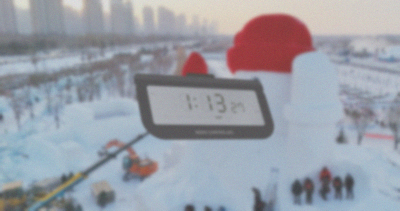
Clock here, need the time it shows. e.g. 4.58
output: 1.13
